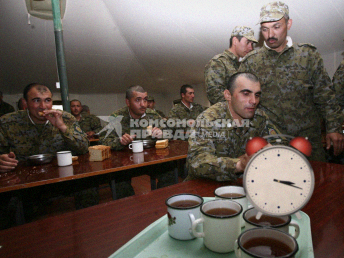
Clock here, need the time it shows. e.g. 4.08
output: 3.18
